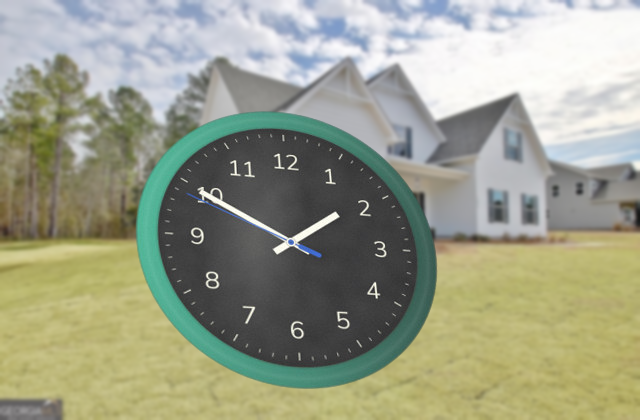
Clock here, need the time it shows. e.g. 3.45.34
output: 1.49.49
